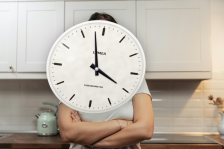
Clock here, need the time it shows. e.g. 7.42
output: 3.58
